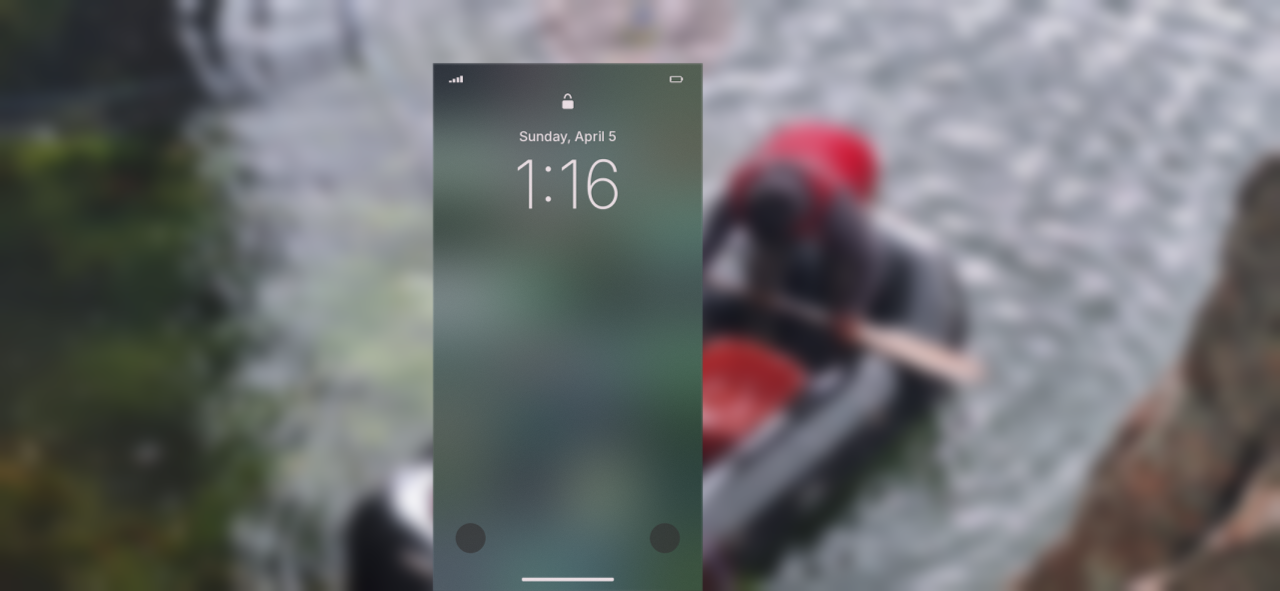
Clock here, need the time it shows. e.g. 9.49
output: 1.16
